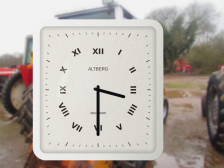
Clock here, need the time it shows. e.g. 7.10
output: 3.30
